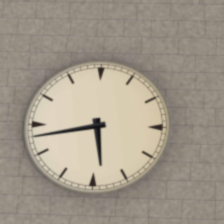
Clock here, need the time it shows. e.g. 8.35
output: 5.43
